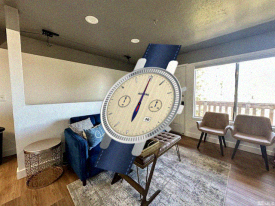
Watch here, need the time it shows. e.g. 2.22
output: 6.00
